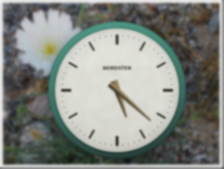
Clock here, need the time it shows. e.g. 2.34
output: 5.22
